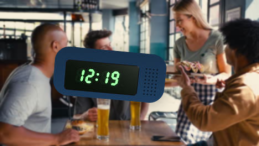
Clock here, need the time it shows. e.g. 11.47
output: 12.19
